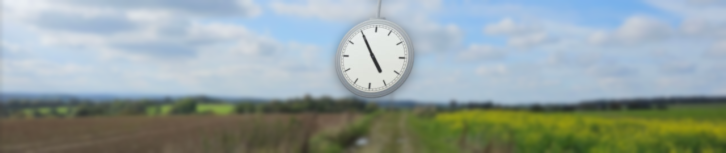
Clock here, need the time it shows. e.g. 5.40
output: 4.55
